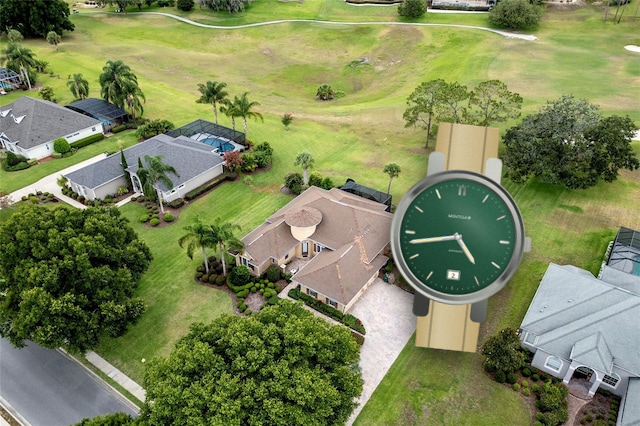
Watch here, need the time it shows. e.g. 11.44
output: 4.43
